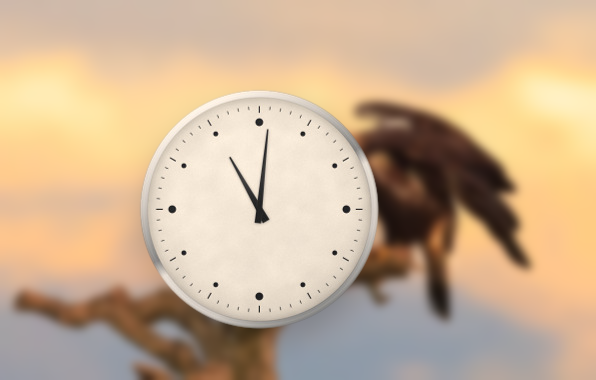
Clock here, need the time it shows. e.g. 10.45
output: 11.01
